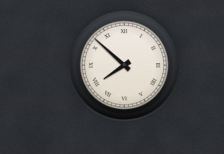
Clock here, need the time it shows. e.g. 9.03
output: 7.52
